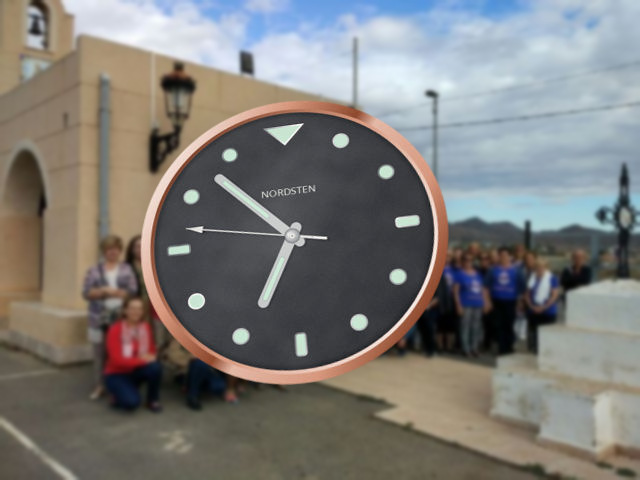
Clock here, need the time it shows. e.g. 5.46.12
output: 6.52.47
